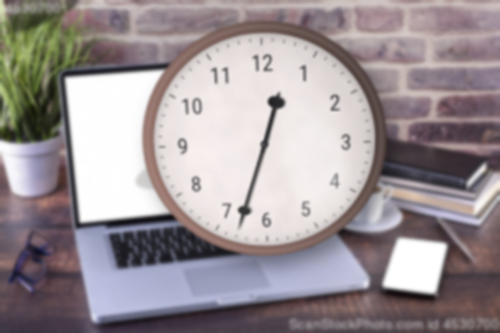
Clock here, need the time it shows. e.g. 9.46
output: 12.33
